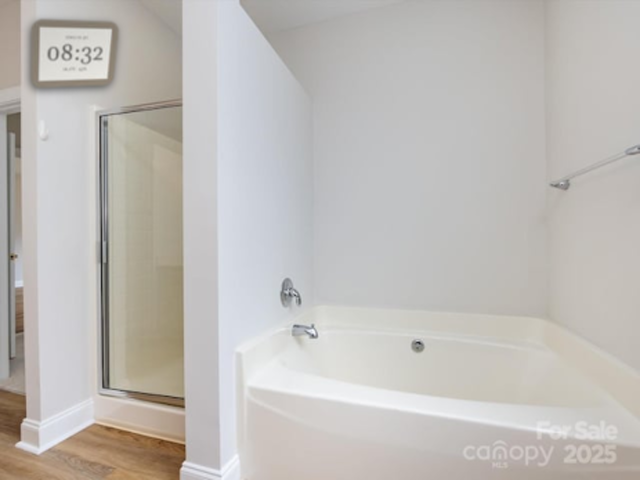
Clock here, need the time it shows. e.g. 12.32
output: 8.32
